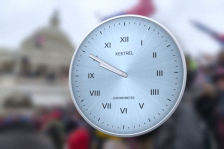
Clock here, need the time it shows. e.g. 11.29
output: 9.50
